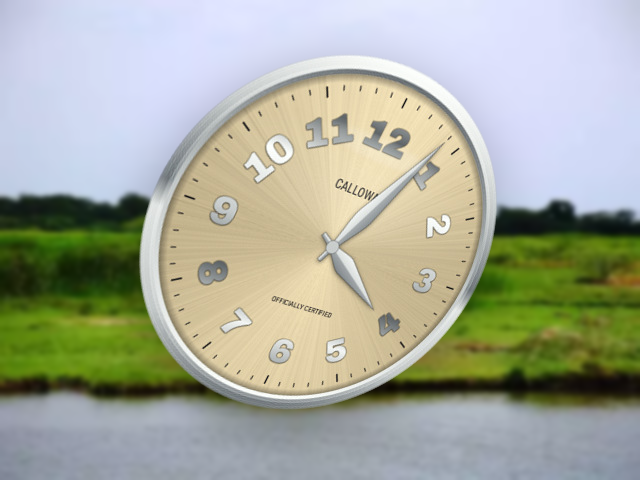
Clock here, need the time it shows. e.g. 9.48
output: 4.04
